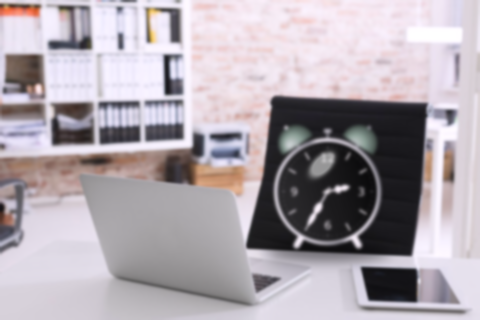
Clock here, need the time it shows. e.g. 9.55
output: 2.35
